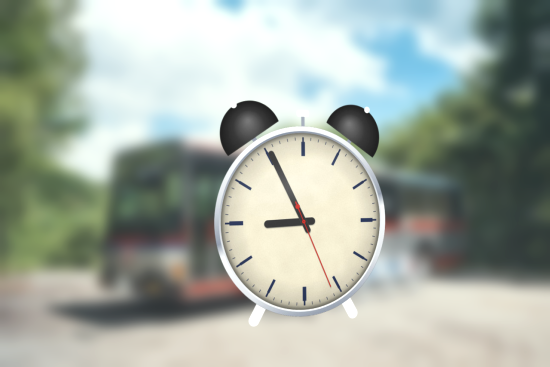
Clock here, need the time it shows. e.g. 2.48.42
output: 8.55.26
